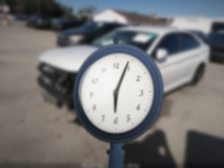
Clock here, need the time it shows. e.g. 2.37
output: 6.04
